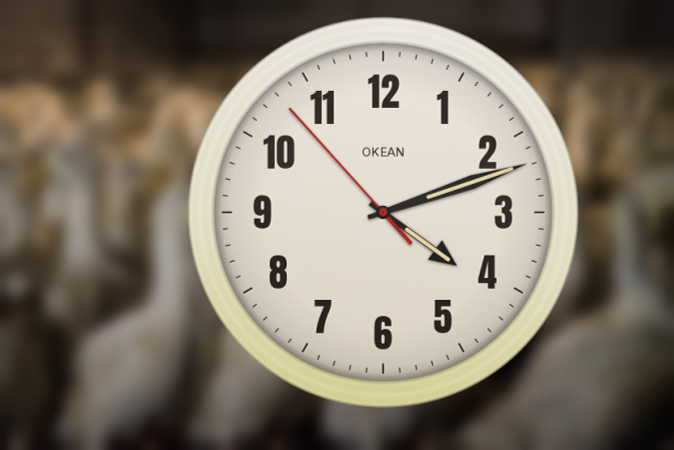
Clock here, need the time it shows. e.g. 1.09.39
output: 4.11.53
